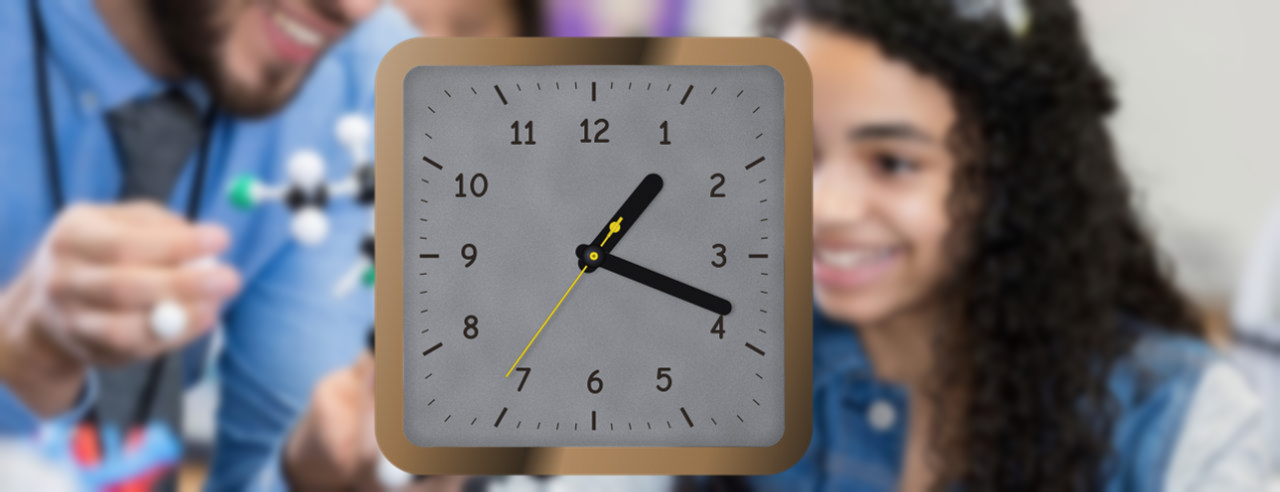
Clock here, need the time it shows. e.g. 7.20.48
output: 1.18.36
